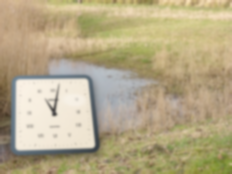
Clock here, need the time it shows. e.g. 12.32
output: 11.02
